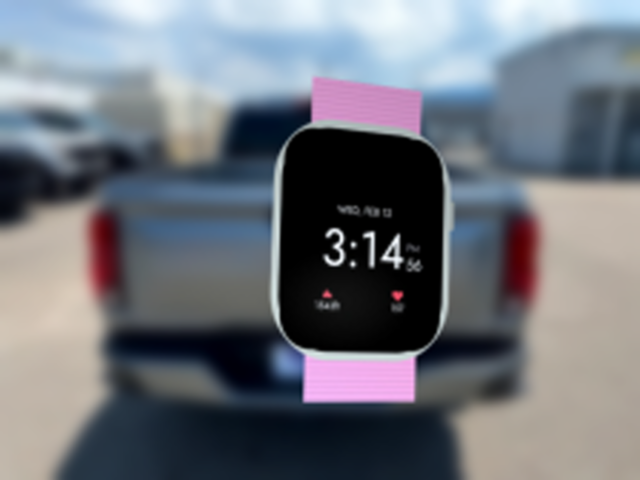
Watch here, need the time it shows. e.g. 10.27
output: 3.14
